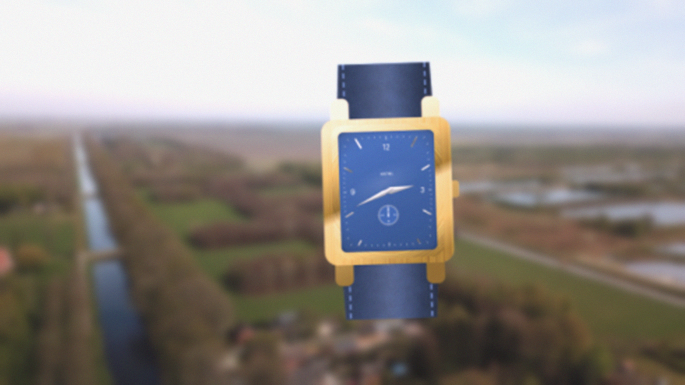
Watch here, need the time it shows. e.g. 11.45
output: 2.41
